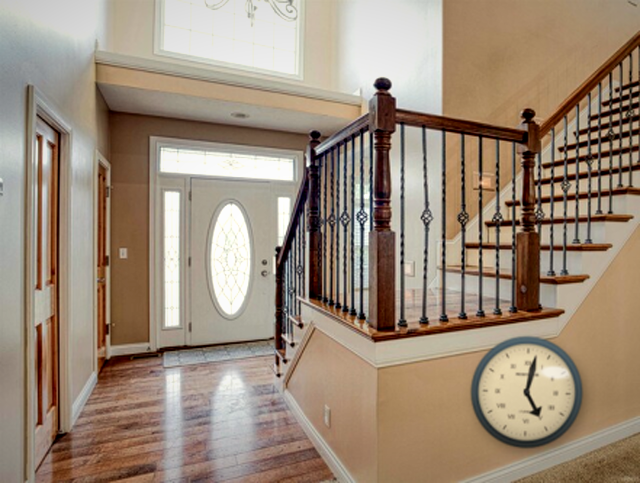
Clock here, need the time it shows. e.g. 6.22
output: 5.02
